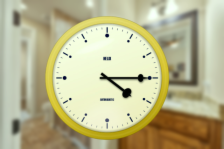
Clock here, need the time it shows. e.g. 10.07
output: 4.15
